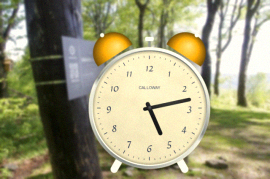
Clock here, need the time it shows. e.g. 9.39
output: 5.13
